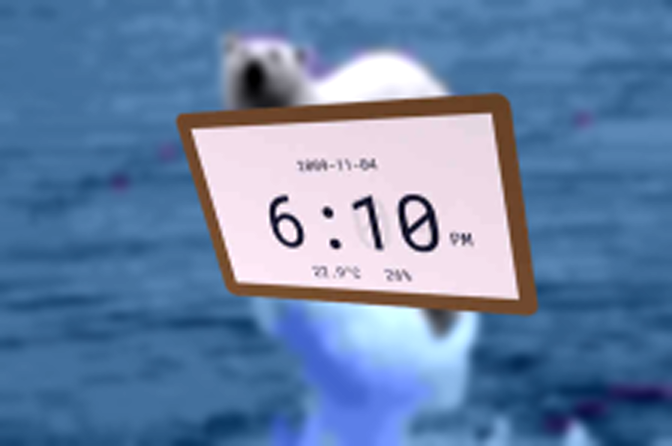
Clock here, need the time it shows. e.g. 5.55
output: 6.10
